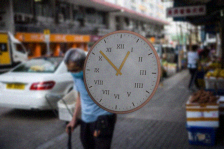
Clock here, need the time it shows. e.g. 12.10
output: 12.52
